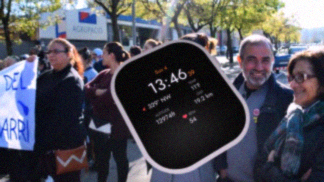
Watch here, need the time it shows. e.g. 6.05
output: 13.46
